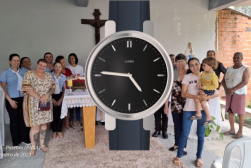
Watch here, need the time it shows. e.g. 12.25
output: 4.46
